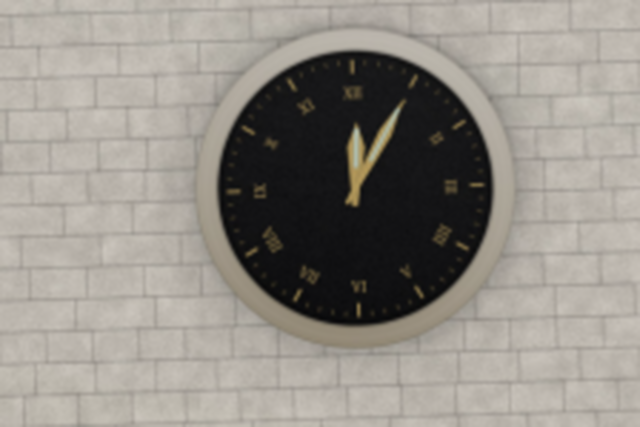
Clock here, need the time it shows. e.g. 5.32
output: 12.05
